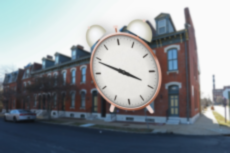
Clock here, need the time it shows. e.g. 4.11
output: 3.49
